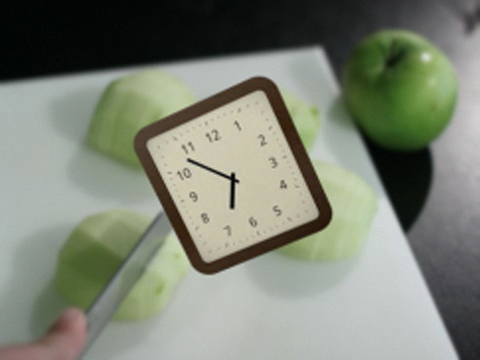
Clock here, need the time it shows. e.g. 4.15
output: 6.53
